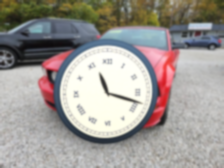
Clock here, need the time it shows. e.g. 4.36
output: 11.18
